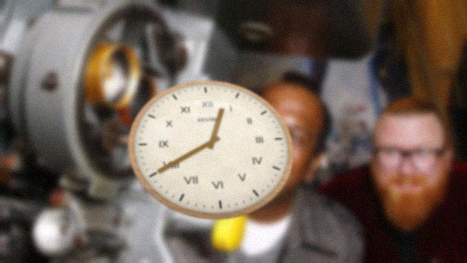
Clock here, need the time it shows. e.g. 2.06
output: 12.40
